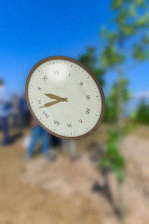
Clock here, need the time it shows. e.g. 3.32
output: 9.43
